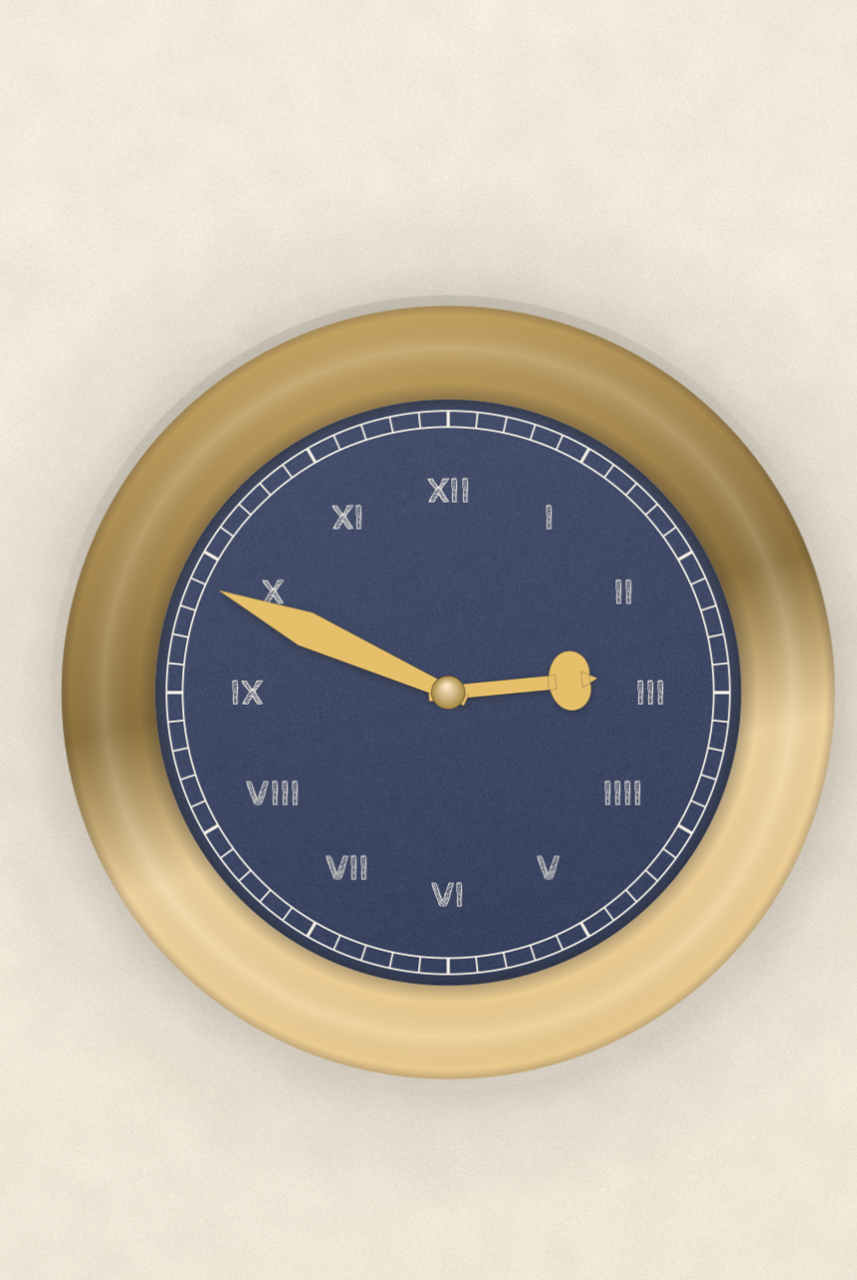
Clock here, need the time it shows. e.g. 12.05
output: 2.49
